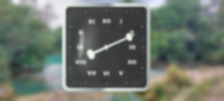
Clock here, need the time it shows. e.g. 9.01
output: 8.11
